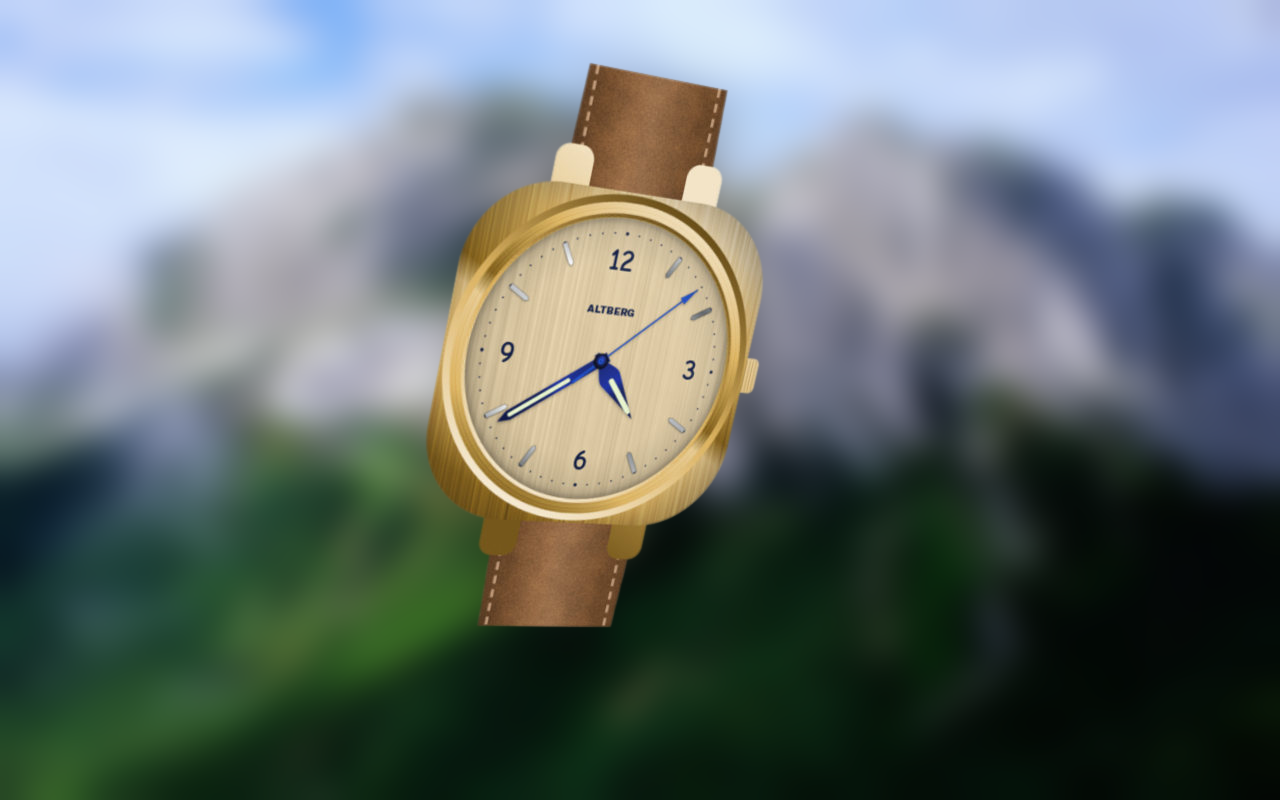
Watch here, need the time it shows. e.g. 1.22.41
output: 4.39.08
